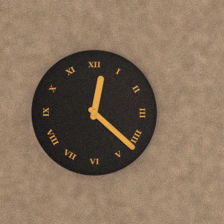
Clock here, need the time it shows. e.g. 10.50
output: 12.22
